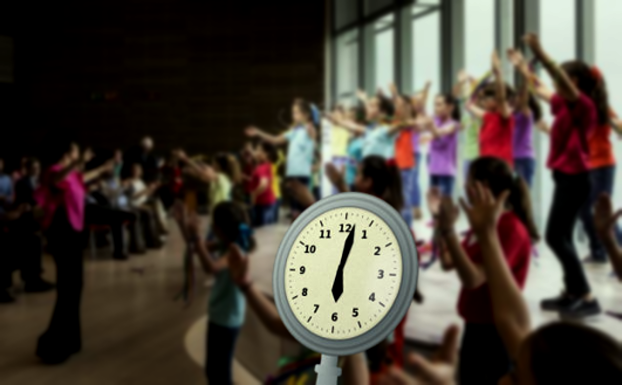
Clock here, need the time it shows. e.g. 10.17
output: 6.02
